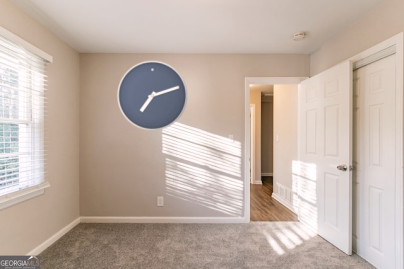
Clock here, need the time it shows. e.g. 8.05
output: 7.12
